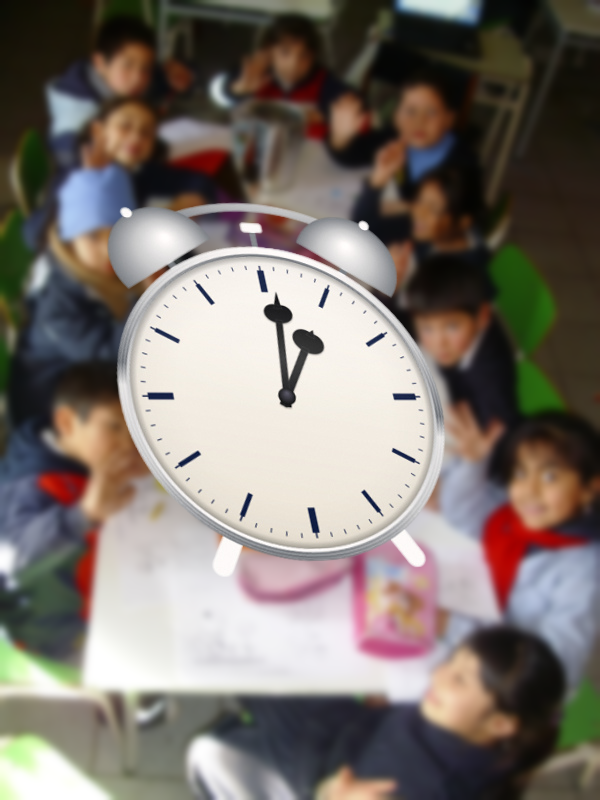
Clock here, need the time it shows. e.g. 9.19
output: 1.01
